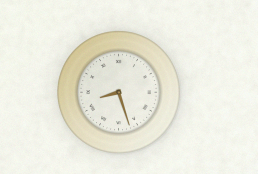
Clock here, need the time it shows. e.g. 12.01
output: 8.27
